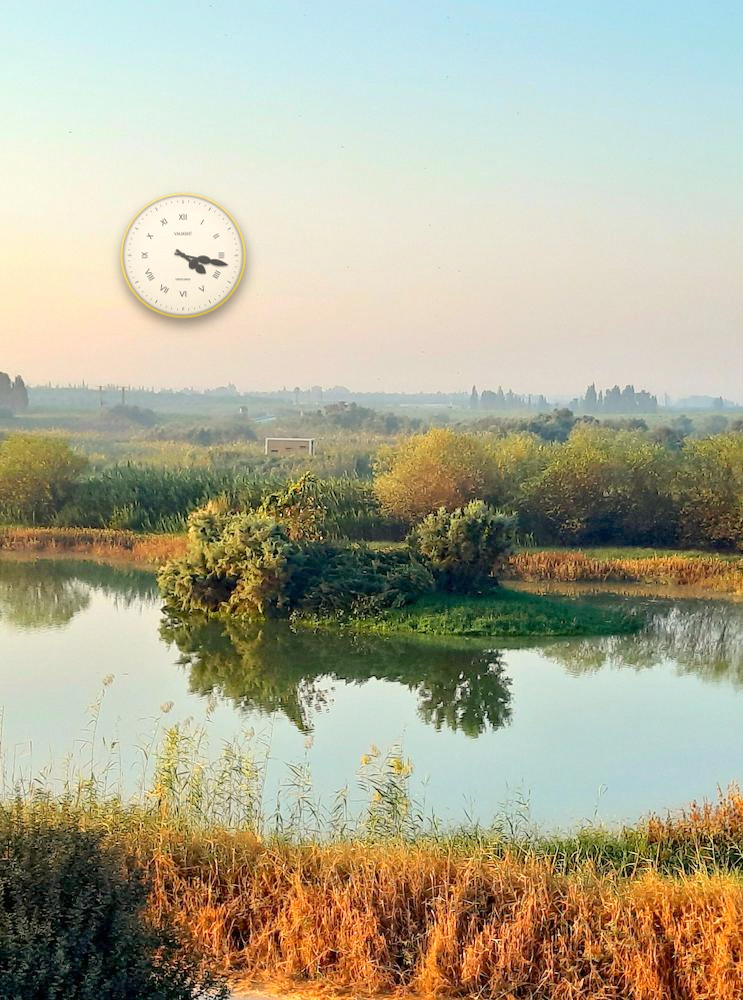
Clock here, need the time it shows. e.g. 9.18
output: 4.17
